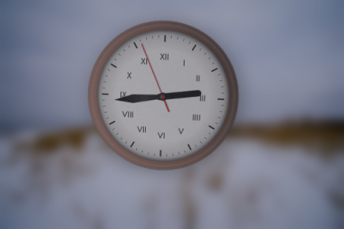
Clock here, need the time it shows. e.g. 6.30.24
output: 2.43.56
